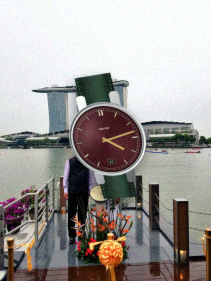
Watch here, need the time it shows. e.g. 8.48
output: 4.13
